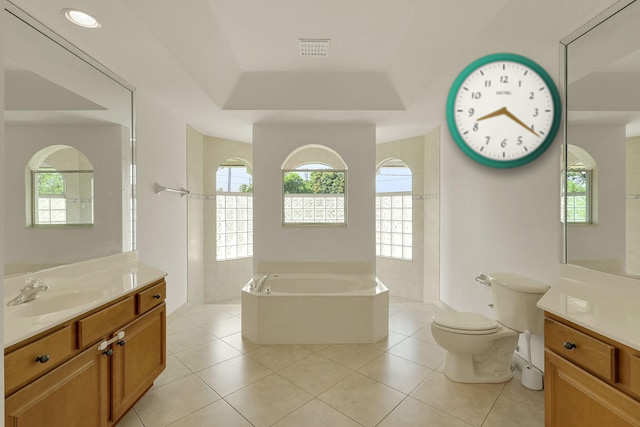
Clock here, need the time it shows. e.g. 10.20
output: 8.21
